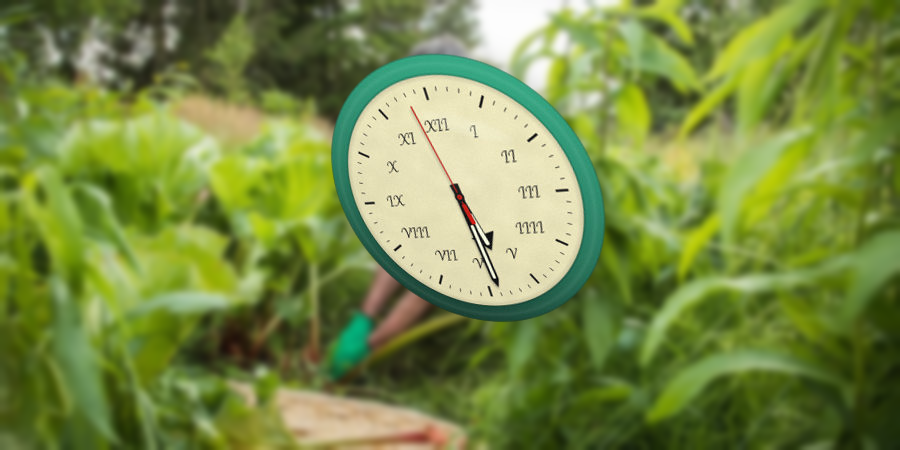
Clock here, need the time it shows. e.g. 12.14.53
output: 5.28.58
